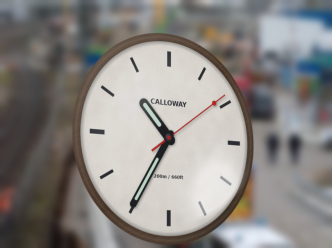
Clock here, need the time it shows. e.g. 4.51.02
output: 10.35.09
